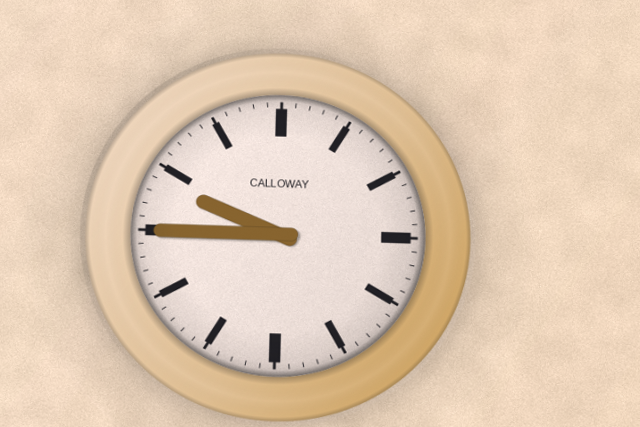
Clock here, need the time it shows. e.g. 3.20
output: 9.45
